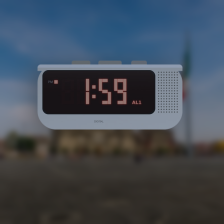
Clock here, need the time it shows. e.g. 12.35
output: 1.59
